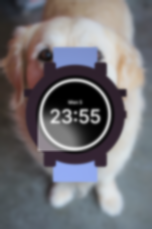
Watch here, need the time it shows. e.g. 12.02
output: 23.55
